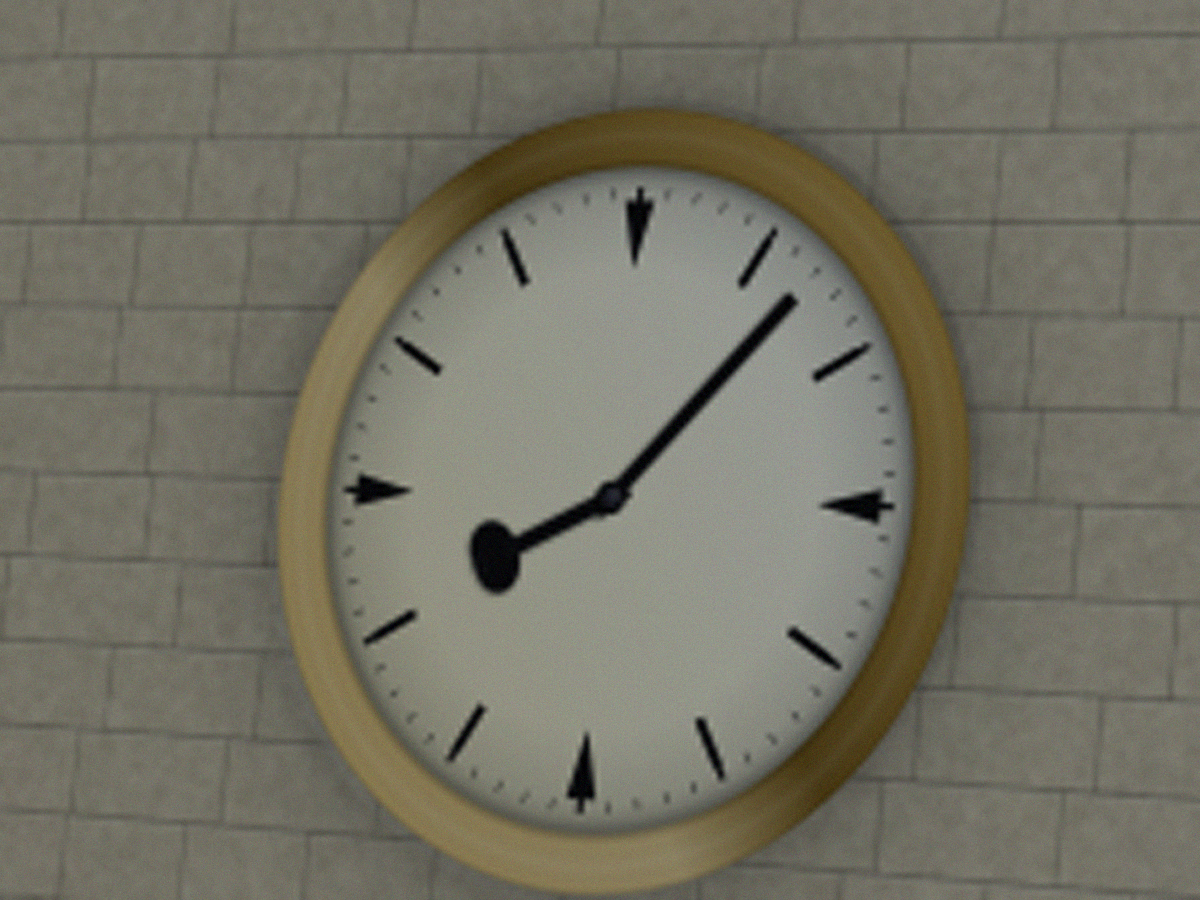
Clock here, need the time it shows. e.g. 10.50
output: 8.07
